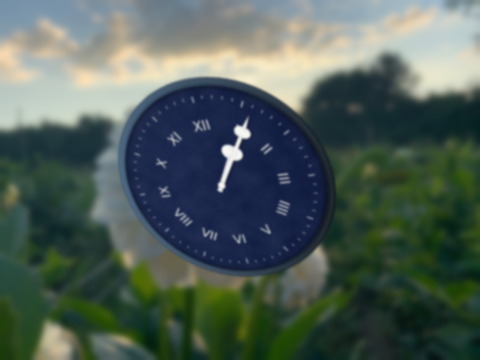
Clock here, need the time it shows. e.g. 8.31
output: 1.06
